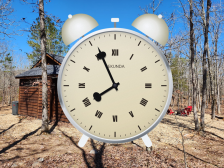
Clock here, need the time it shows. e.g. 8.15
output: 7.56
